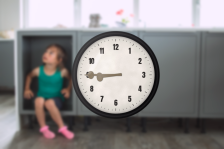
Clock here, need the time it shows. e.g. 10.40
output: 8.45
